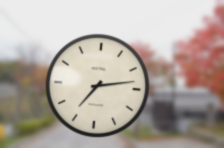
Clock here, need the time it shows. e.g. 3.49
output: 7.13
